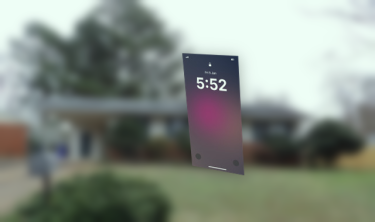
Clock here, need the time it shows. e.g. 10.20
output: 5.52
